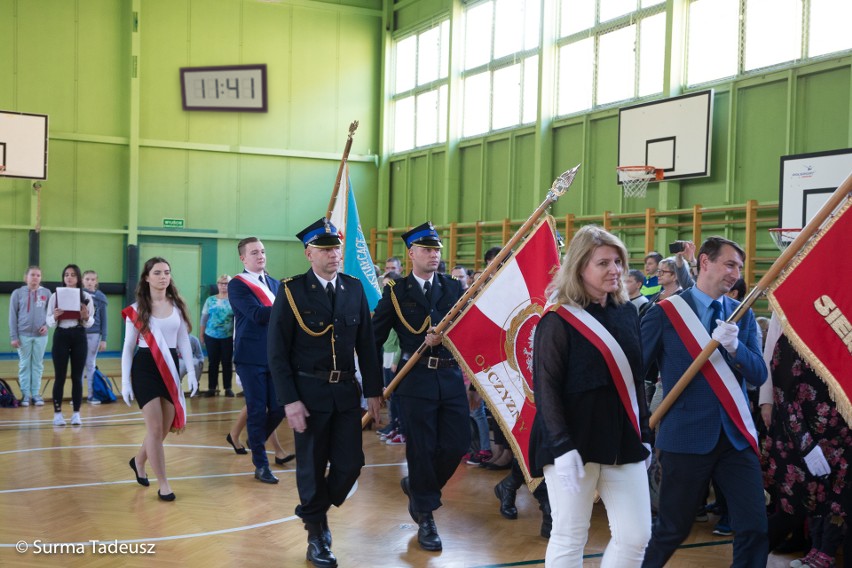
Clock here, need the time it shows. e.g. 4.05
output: 11.41
